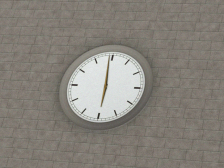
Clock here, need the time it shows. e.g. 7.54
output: 5.59
